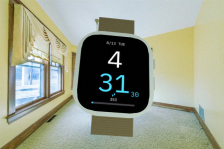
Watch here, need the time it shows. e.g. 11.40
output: 4.31
